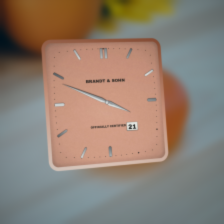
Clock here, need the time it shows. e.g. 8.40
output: 3.49
